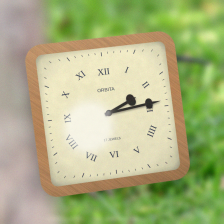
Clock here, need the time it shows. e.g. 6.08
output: 2.14
